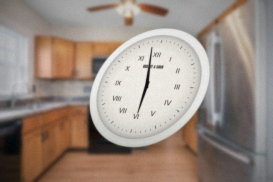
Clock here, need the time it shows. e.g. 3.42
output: 5.58
